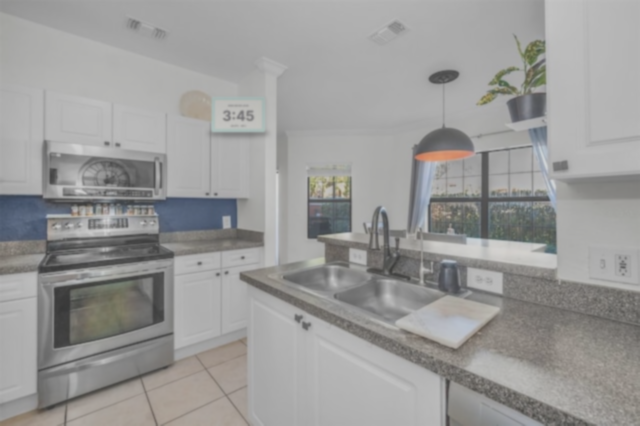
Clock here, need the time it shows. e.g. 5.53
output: 3.45
